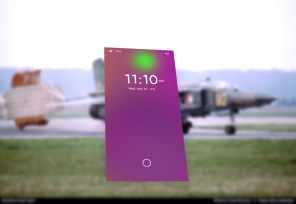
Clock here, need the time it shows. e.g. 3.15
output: 11.10
